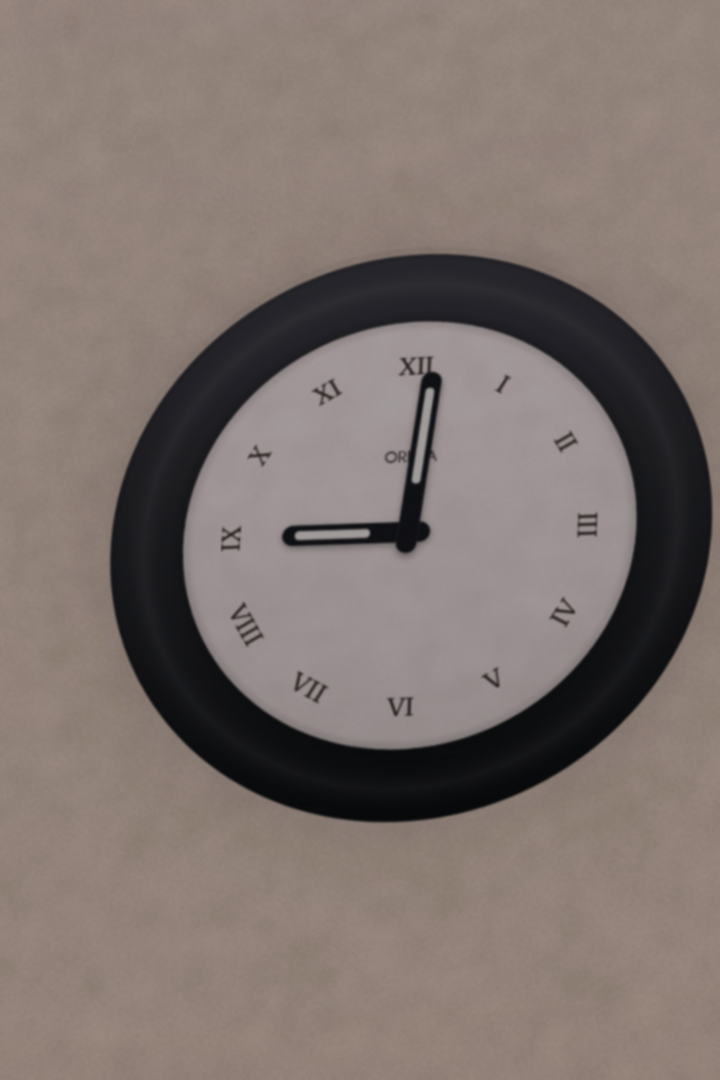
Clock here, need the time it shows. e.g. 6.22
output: 9.01
